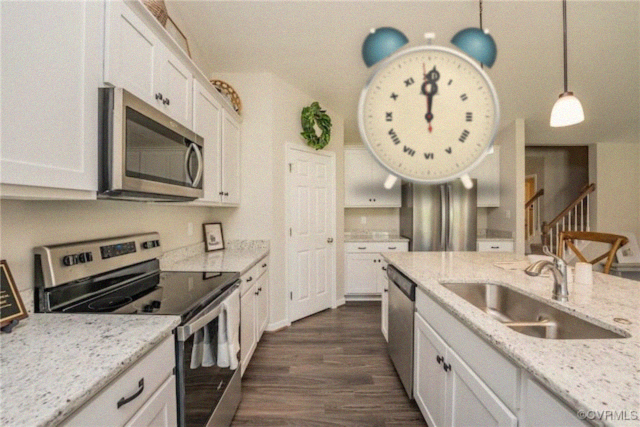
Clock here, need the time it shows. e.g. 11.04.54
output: 12.00.59
